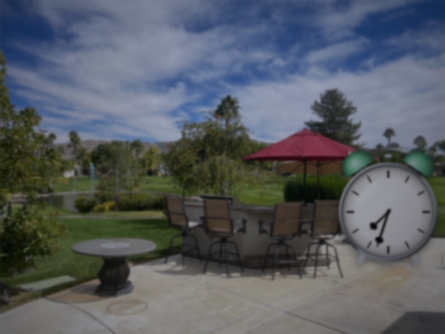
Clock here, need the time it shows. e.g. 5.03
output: 7.33
